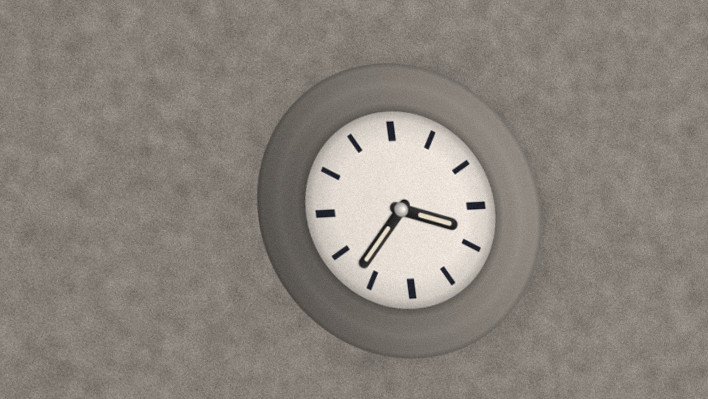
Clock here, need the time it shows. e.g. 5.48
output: 3.37
